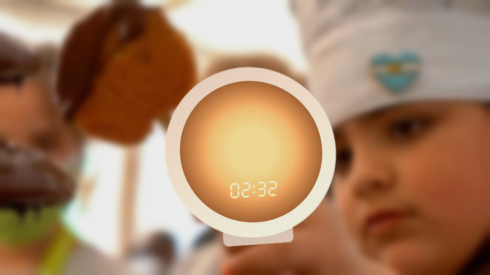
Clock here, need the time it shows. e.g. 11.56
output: 2.32
